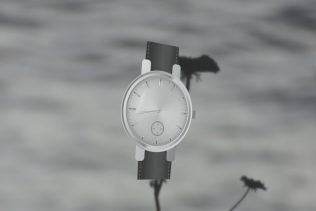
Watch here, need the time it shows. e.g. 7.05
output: 8.43
